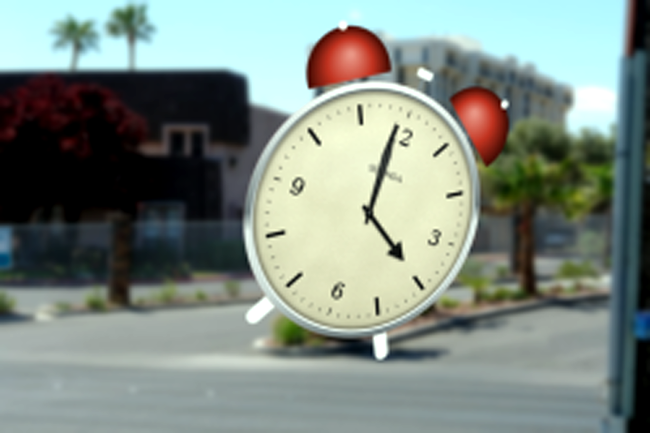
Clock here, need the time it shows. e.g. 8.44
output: 3.59
